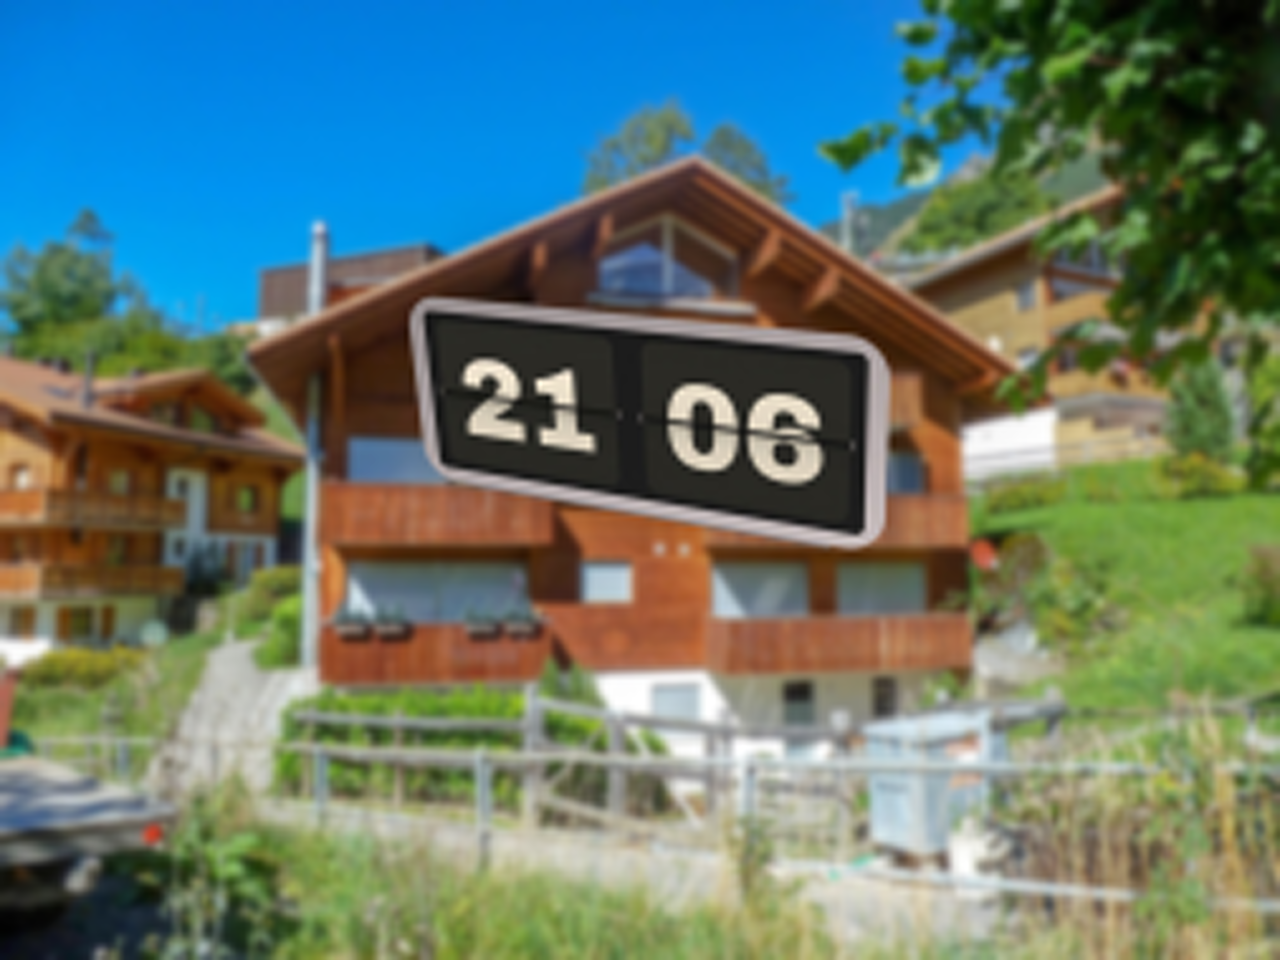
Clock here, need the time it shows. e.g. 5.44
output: 21.06
